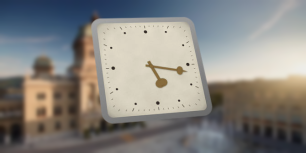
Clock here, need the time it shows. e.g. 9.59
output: 5.17
